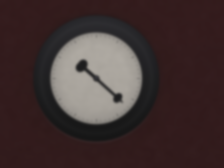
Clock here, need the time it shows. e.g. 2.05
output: 10.22
